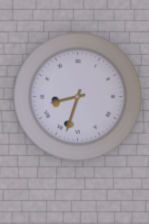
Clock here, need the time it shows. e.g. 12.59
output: 8.33
